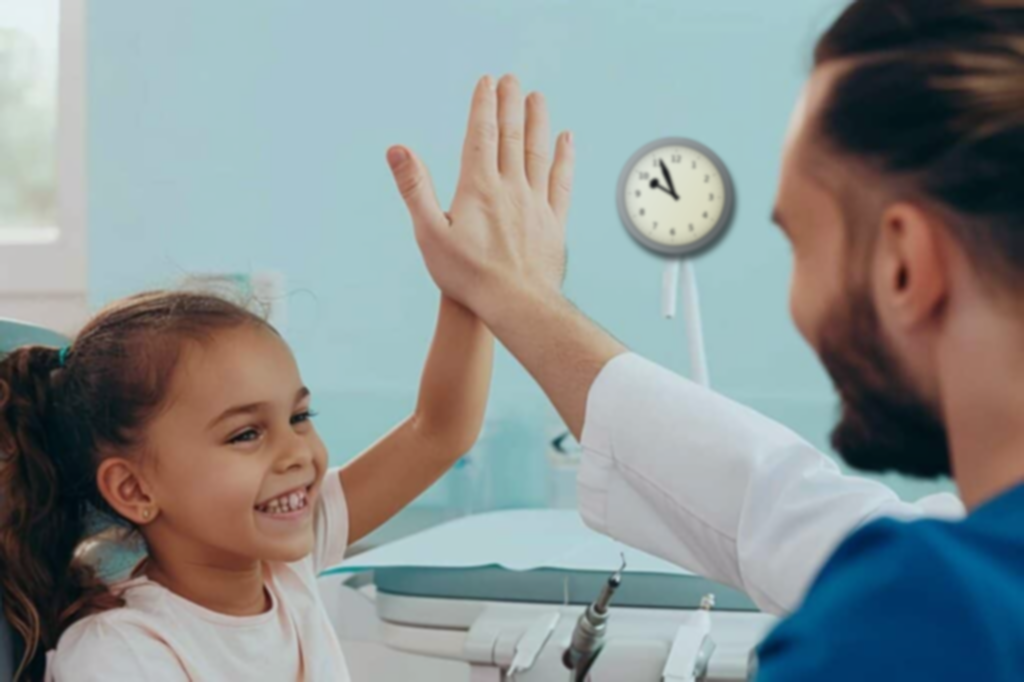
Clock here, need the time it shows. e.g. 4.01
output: 9.56
